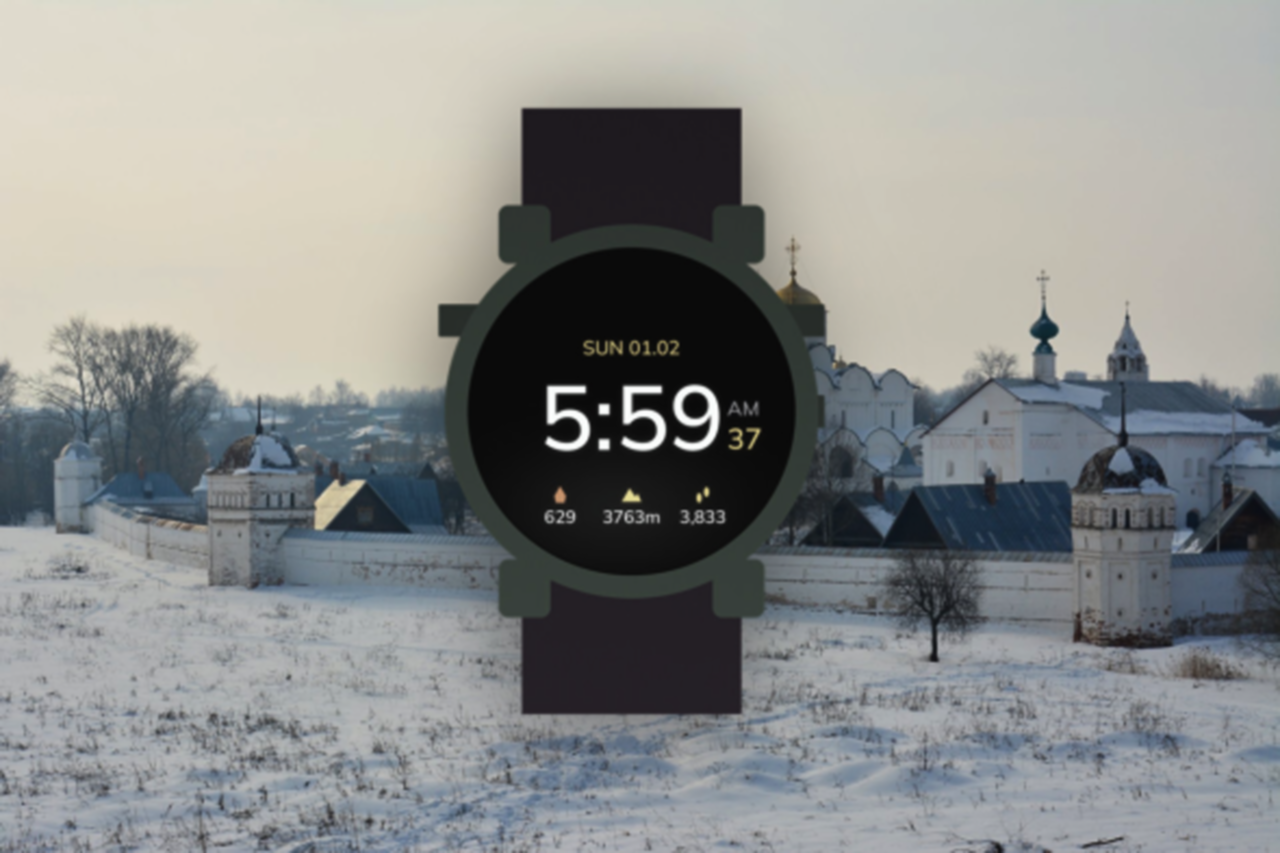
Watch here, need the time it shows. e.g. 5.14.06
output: 5.59.37
